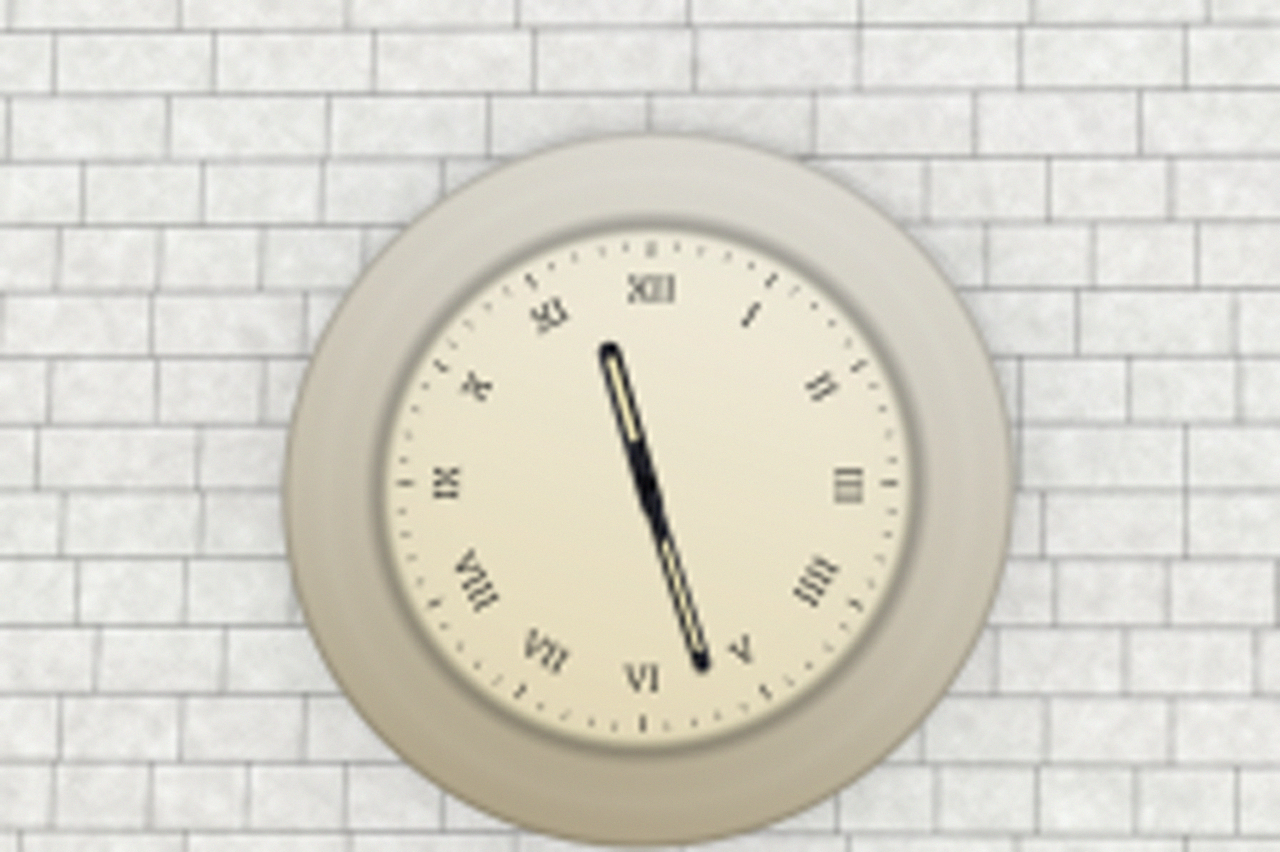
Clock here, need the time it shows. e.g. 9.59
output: 11.27
